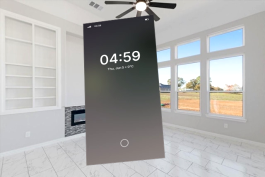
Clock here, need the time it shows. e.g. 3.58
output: 4.59
